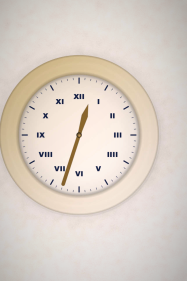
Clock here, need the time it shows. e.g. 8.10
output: 12.33
